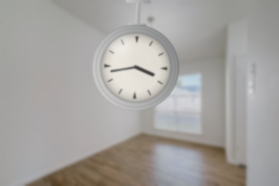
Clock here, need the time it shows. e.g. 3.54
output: 3.43
